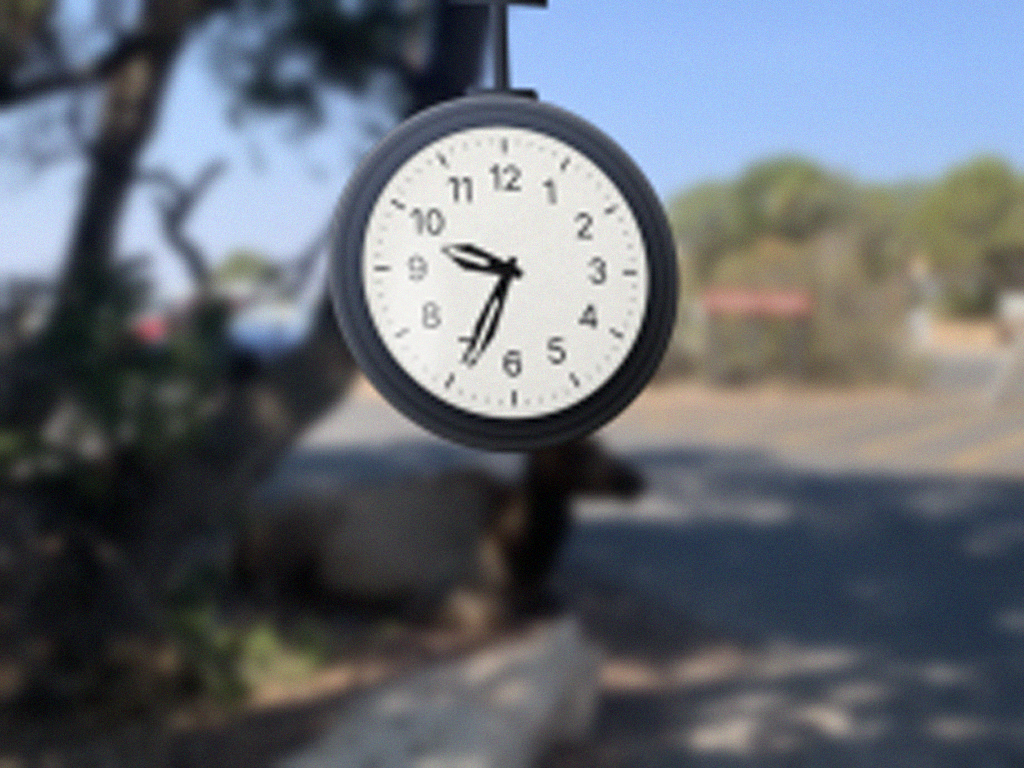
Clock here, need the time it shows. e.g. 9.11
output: 9.34
